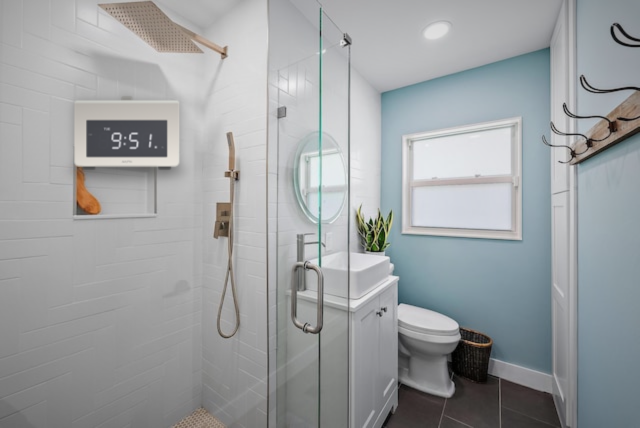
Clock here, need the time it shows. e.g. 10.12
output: 9.51
